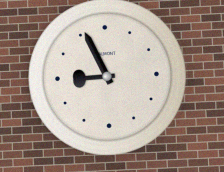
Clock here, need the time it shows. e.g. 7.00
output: 8.56
